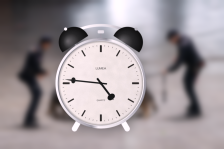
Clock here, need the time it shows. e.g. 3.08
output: 4.46
